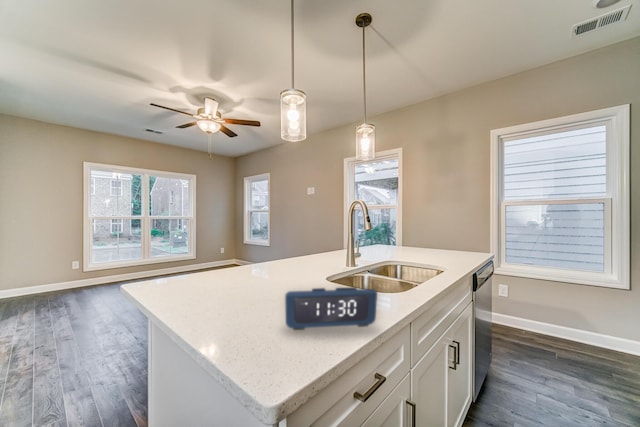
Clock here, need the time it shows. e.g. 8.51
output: 11.30
